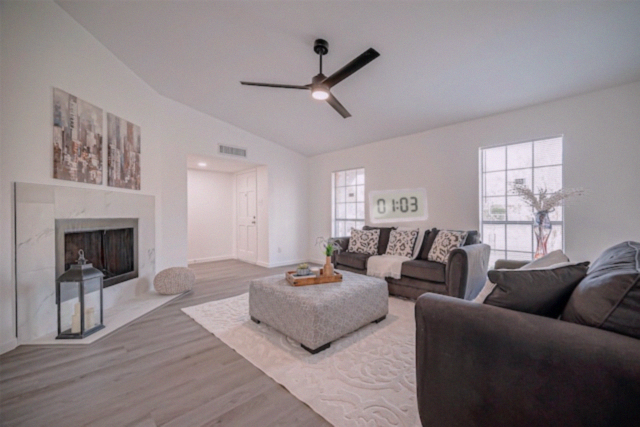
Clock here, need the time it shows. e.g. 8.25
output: 1.03
